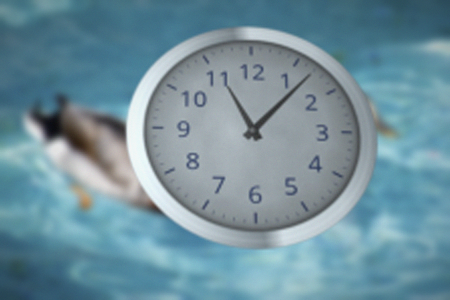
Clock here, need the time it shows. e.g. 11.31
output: 11.07
